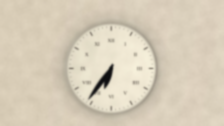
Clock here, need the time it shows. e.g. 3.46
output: 6.36
